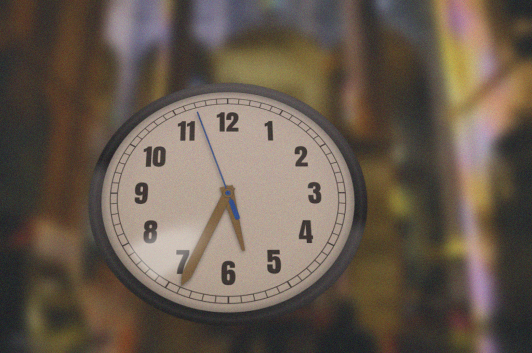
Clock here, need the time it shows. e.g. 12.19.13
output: 5.33.57
